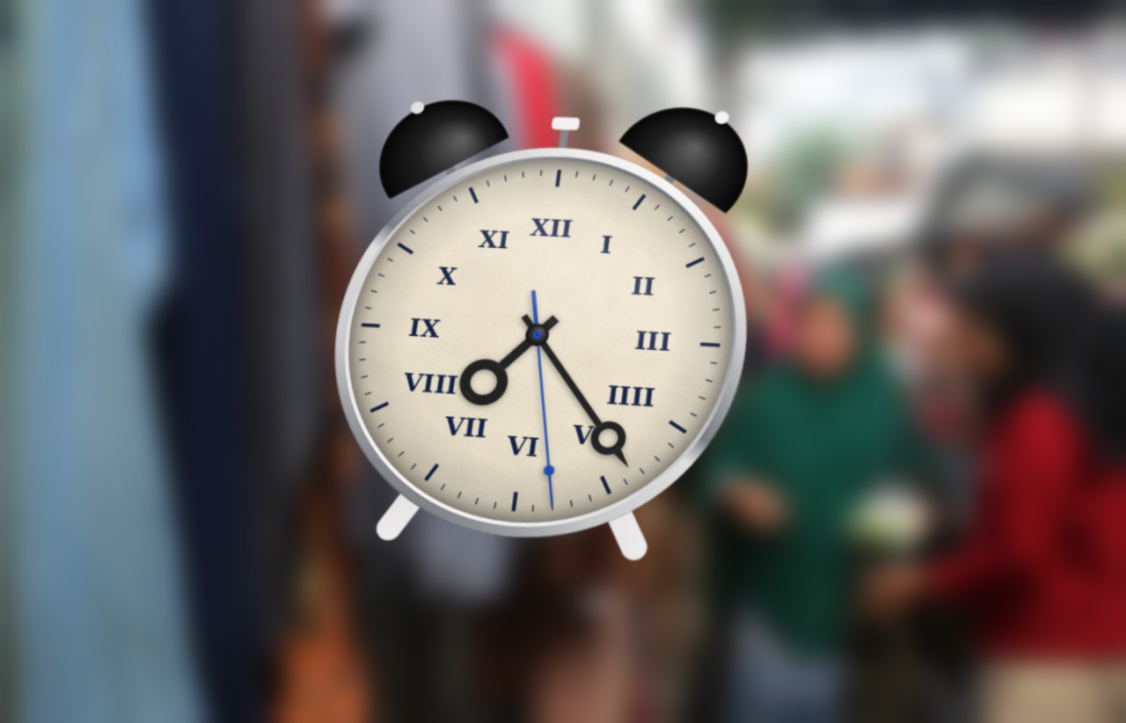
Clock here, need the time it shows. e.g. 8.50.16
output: 7.23.28
